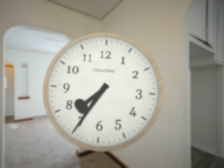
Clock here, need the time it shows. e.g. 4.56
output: 7.35
